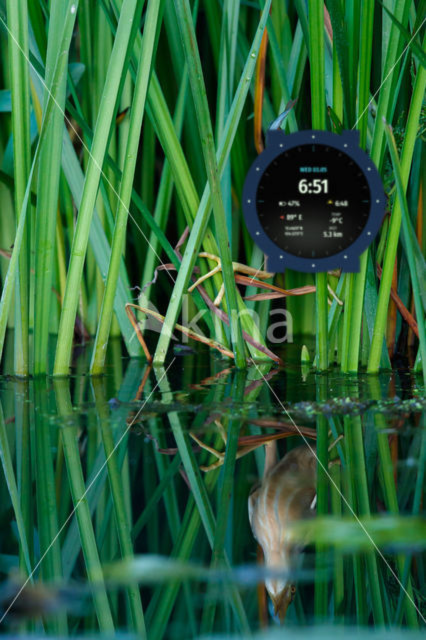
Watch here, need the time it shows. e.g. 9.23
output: 6.51
